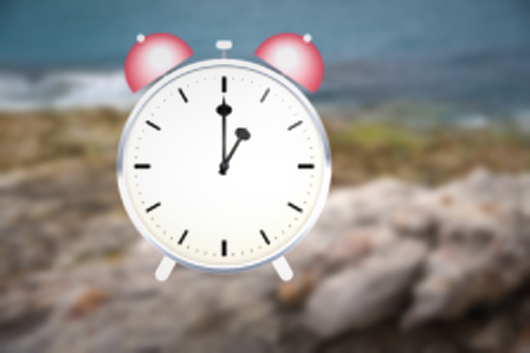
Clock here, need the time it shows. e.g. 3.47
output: 1.00
